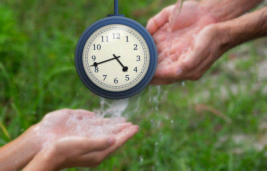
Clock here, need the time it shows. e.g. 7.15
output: 4.42
